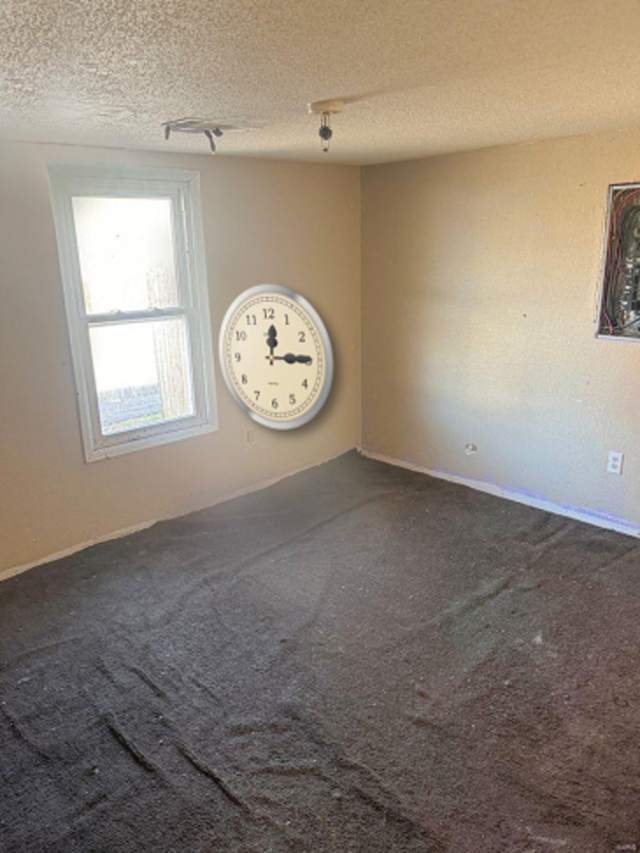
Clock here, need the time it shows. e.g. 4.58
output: 12.15
